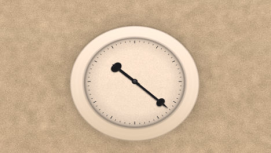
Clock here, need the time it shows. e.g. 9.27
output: 10.22
